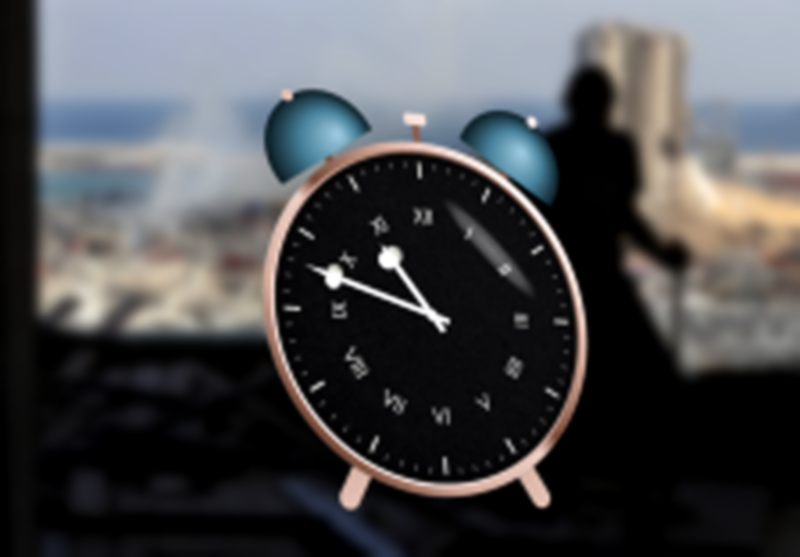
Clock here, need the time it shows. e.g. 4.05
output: 10.48
